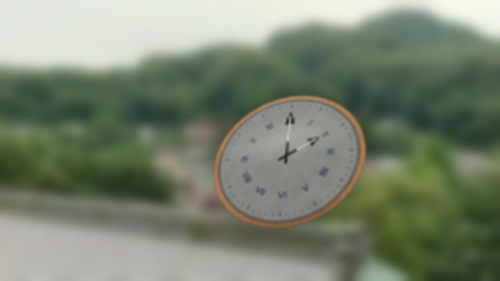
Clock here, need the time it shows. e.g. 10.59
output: 2.00
